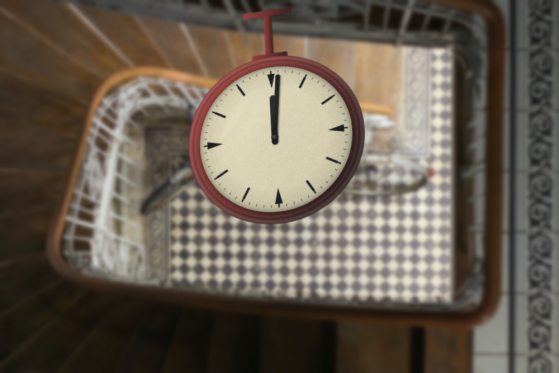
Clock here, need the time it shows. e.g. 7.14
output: 12.01
